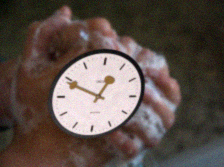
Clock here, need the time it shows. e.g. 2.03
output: 12.49
